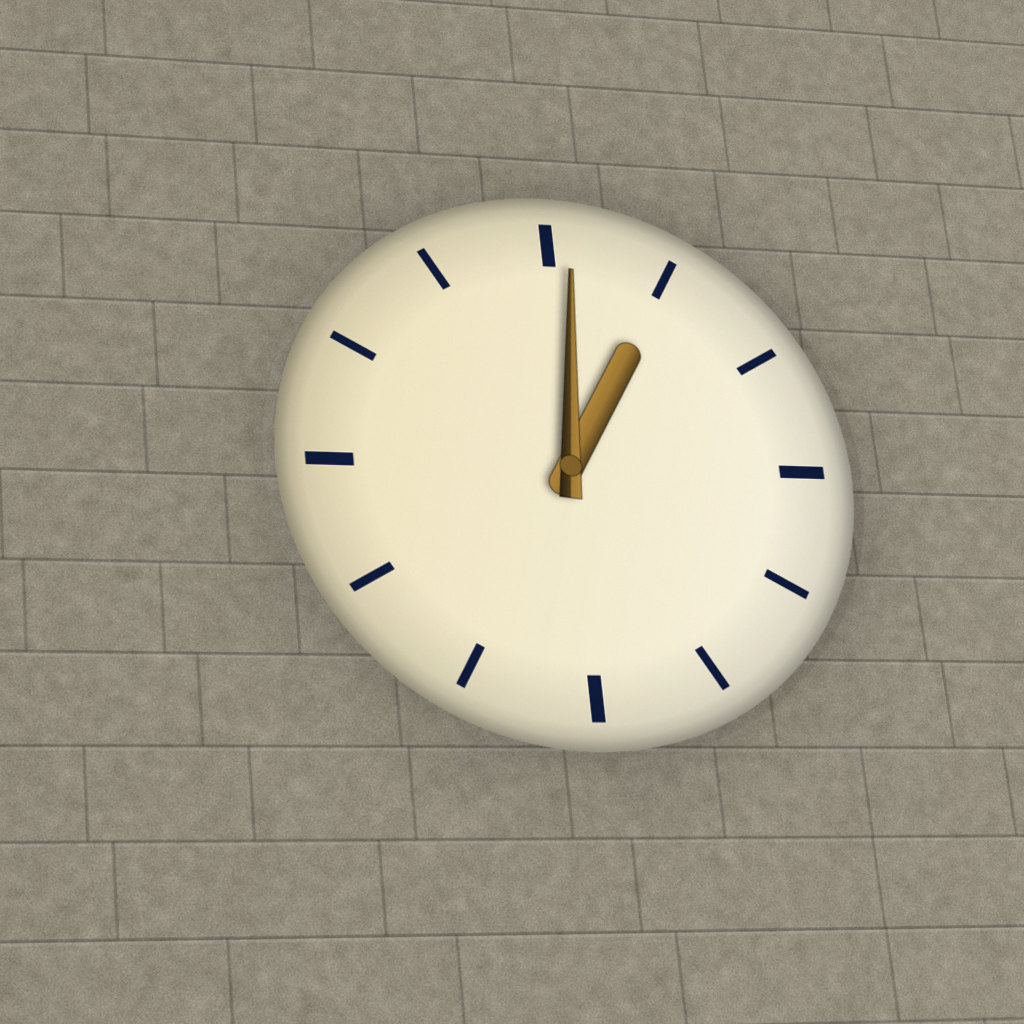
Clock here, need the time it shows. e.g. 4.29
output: 1.01
